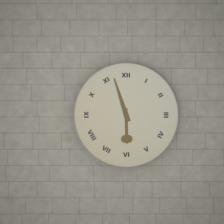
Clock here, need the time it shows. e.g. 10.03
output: 5.57
